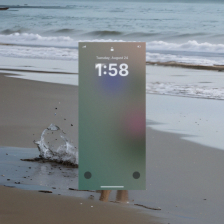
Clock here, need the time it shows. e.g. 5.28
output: 1.58
